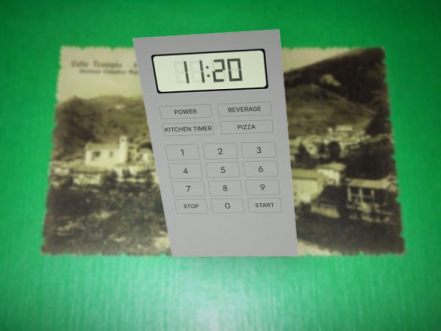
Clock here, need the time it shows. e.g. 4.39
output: 11.20
